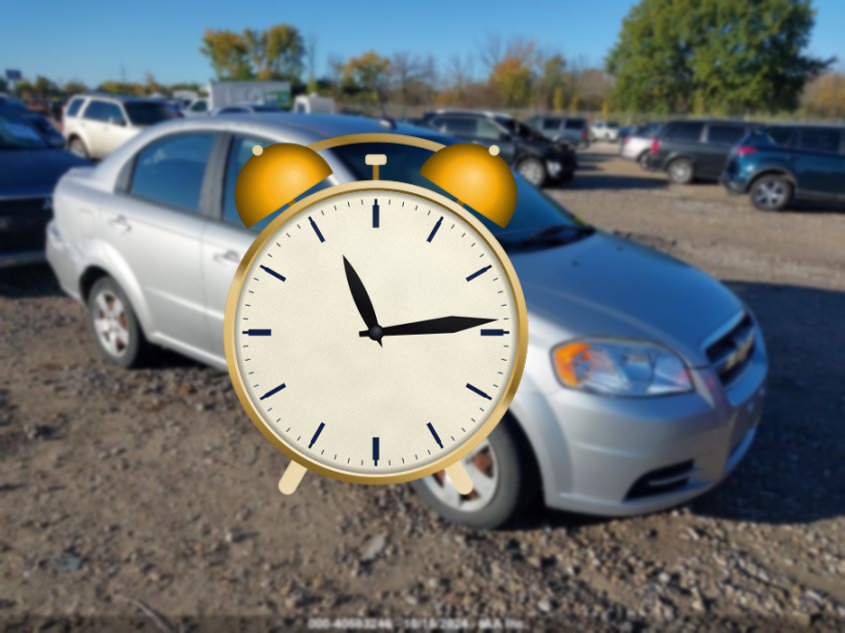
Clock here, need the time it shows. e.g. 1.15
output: 11.14
